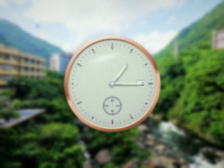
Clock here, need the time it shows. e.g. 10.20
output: 1.15
